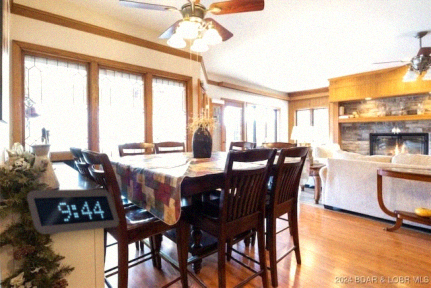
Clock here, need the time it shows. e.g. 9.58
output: 9.44
